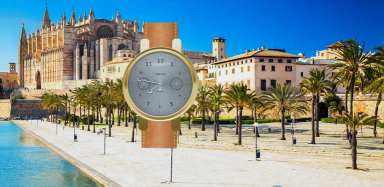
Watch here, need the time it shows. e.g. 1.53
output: 7.47
